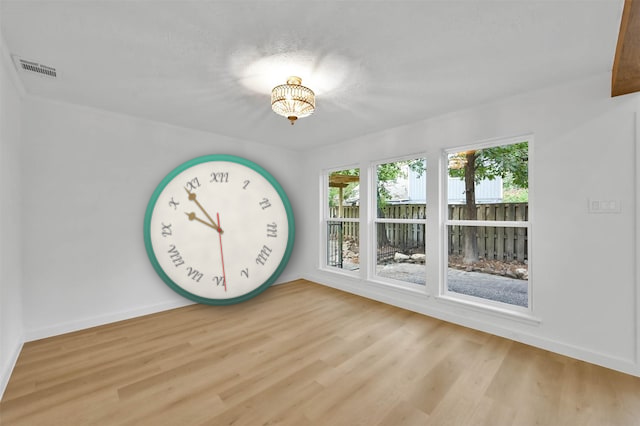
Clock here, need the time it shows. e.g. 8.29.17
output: 9.53.29
